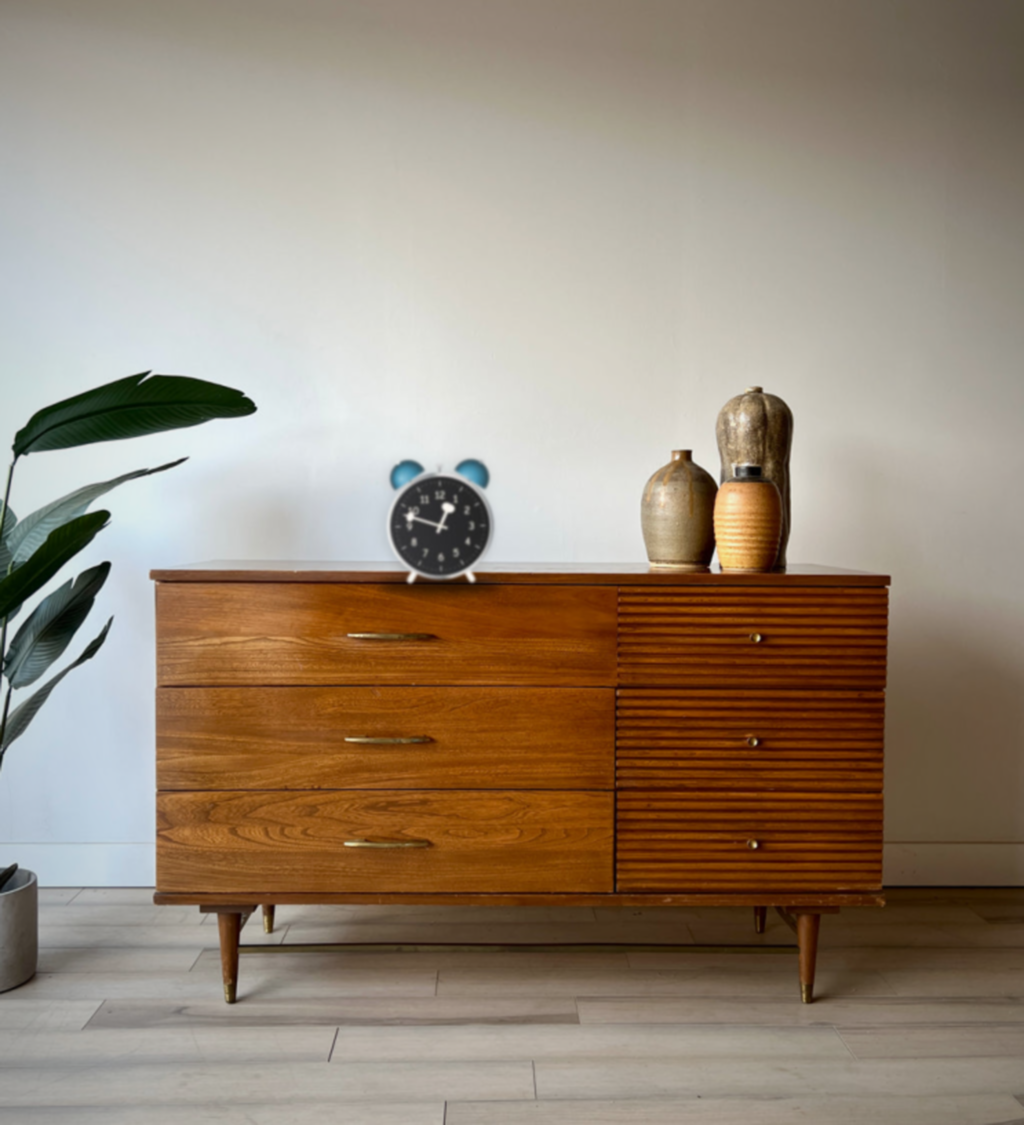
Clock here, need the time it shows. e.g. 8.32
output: 12.48
